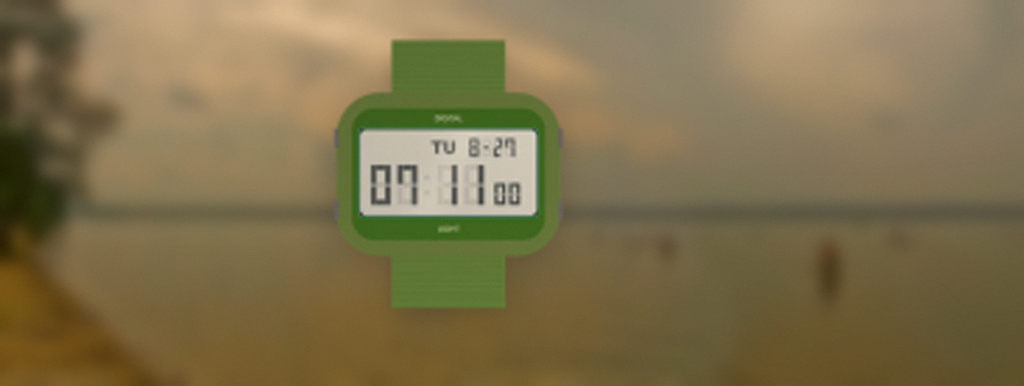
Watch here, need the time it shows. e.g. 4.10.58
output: 7.11.00
